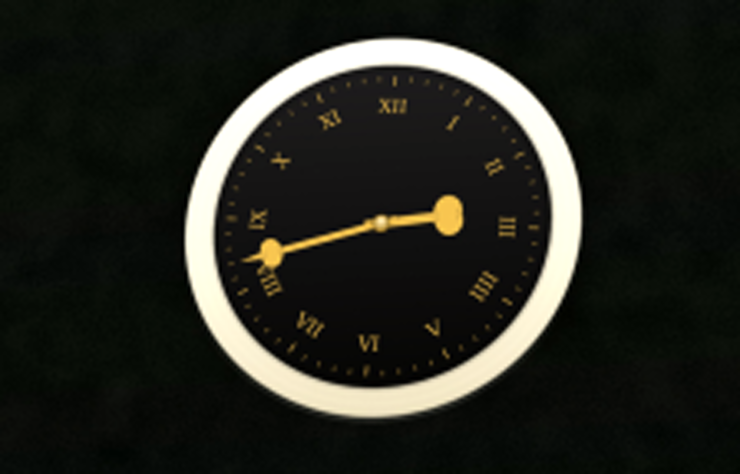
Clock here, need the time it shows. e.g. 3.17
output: 2.42
